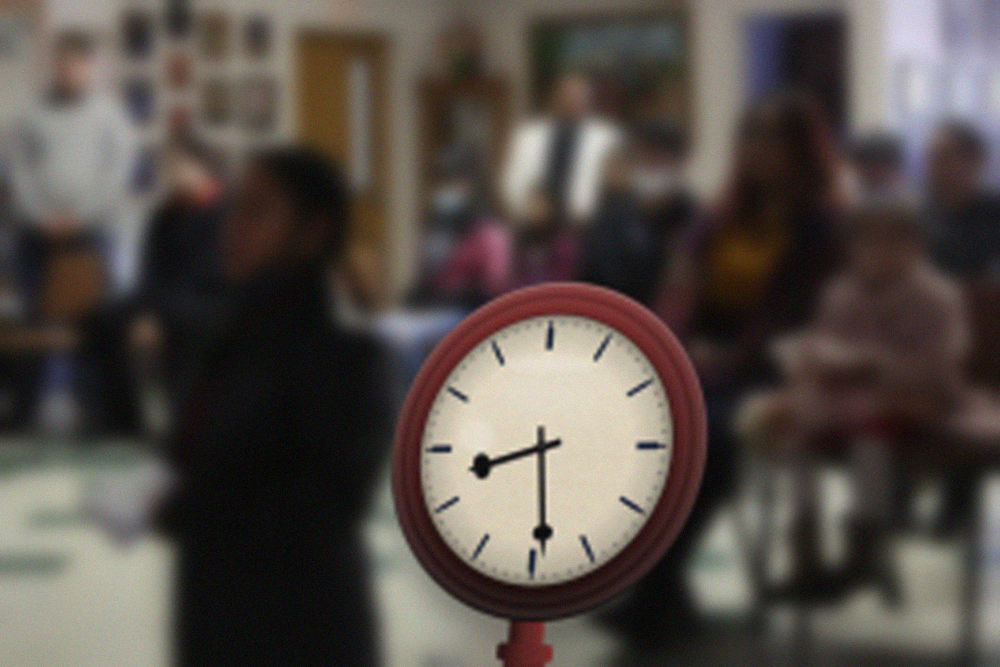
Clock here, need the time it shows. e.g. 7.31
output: 8.29
